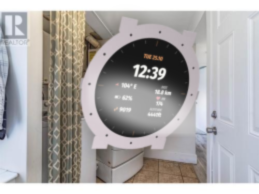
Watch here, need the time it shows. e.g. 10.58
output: 12.39
